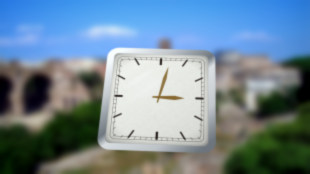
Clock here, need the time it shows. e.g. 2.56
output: 3.02
